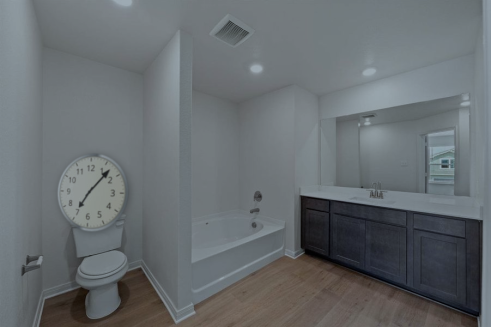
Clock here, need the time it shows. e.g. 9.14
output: 7.07
